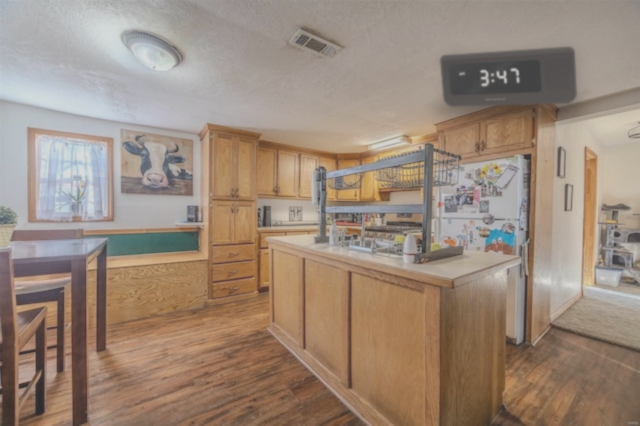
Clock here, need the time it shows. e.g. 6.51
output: 3.47
